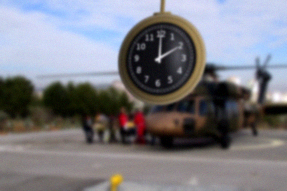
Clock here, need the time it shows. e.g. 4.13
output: 2.00
